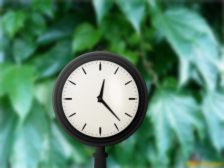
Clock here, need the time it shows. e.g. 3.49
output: 12.23
